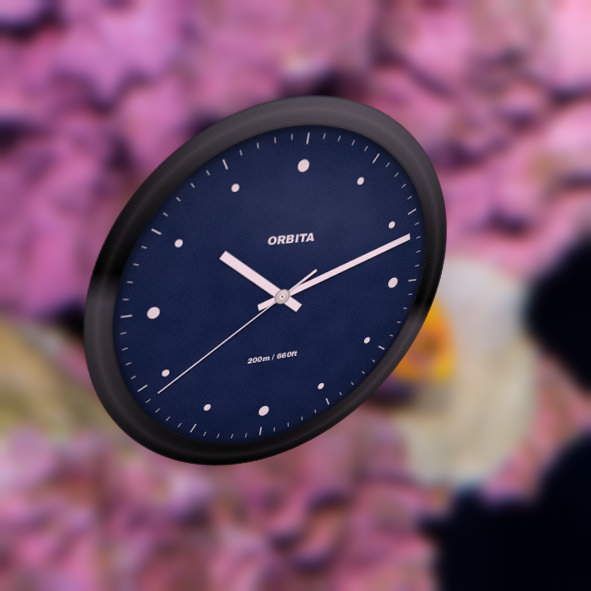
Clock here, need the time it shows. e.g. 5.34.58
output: 10.11.39
